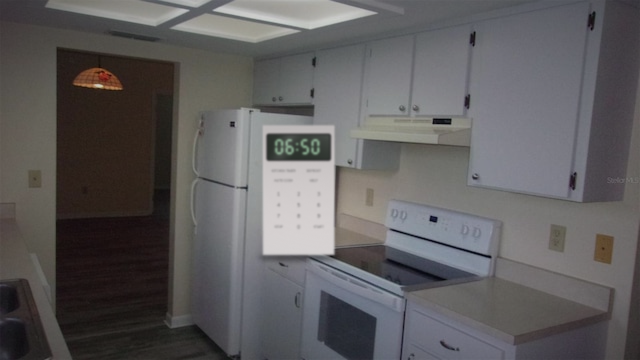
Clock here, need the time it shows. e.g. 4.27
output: 6.50
